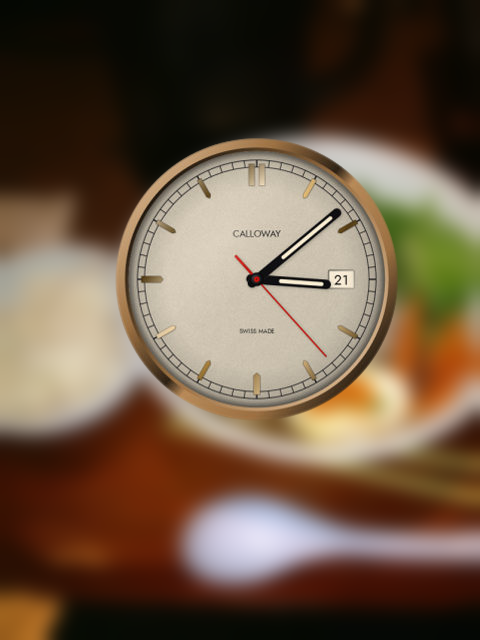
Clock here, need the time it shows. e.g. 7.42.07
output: 3.08.23
